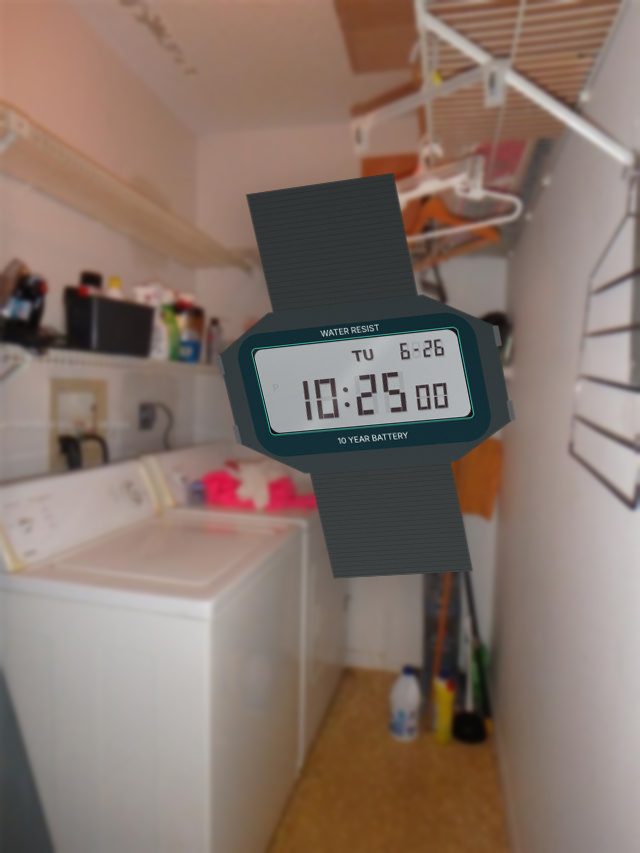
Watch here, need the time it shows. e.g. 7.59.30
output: 10.25.00
